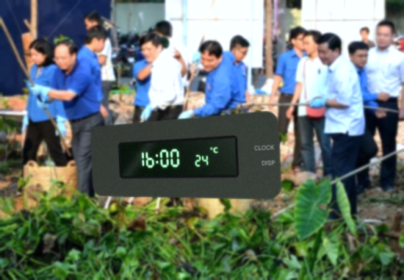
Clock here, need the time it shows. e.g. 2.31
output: 16.00
